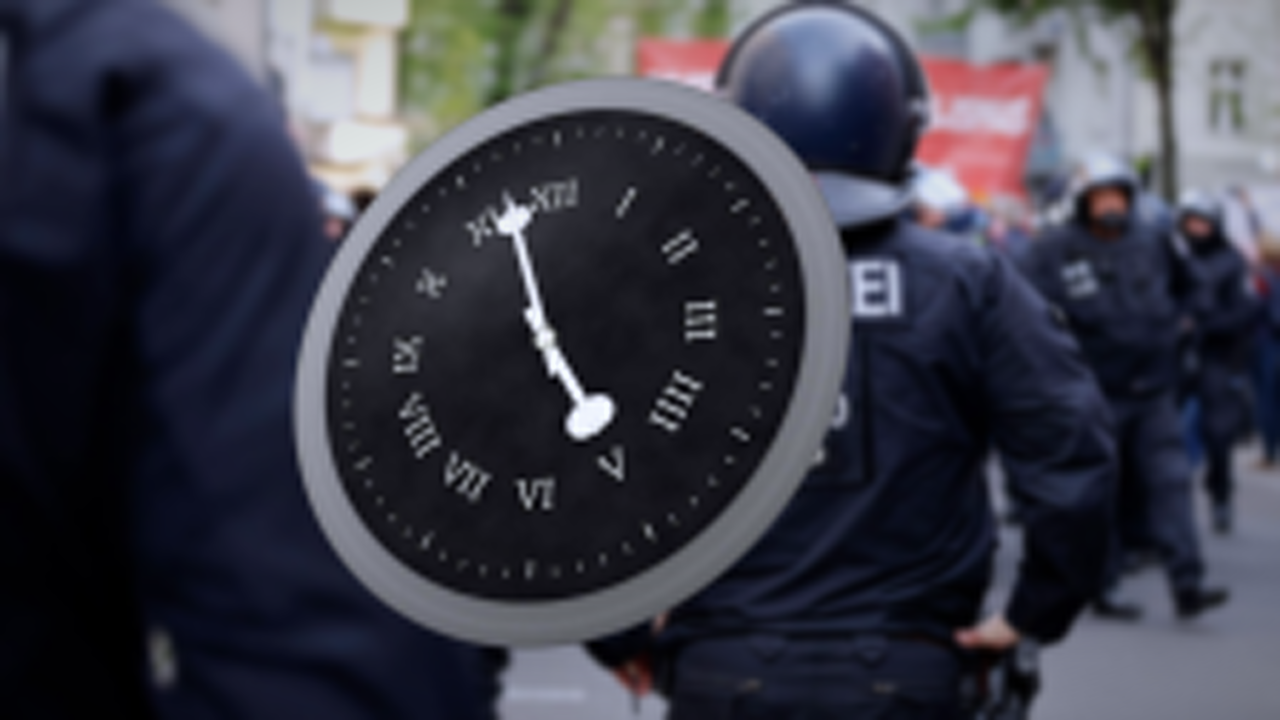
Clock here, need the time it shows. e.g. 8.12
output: 4.57
